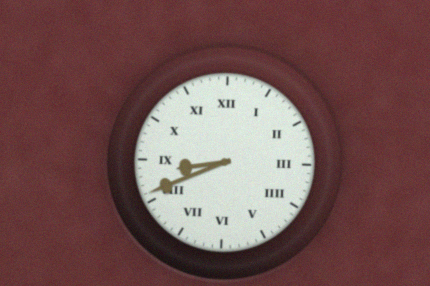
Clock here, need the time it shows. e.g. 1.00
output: 8.41
